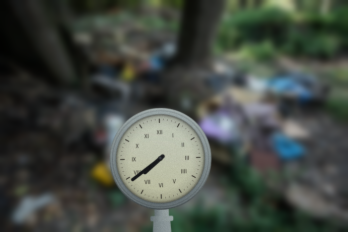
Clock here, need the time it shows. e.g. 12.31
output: 7.39
